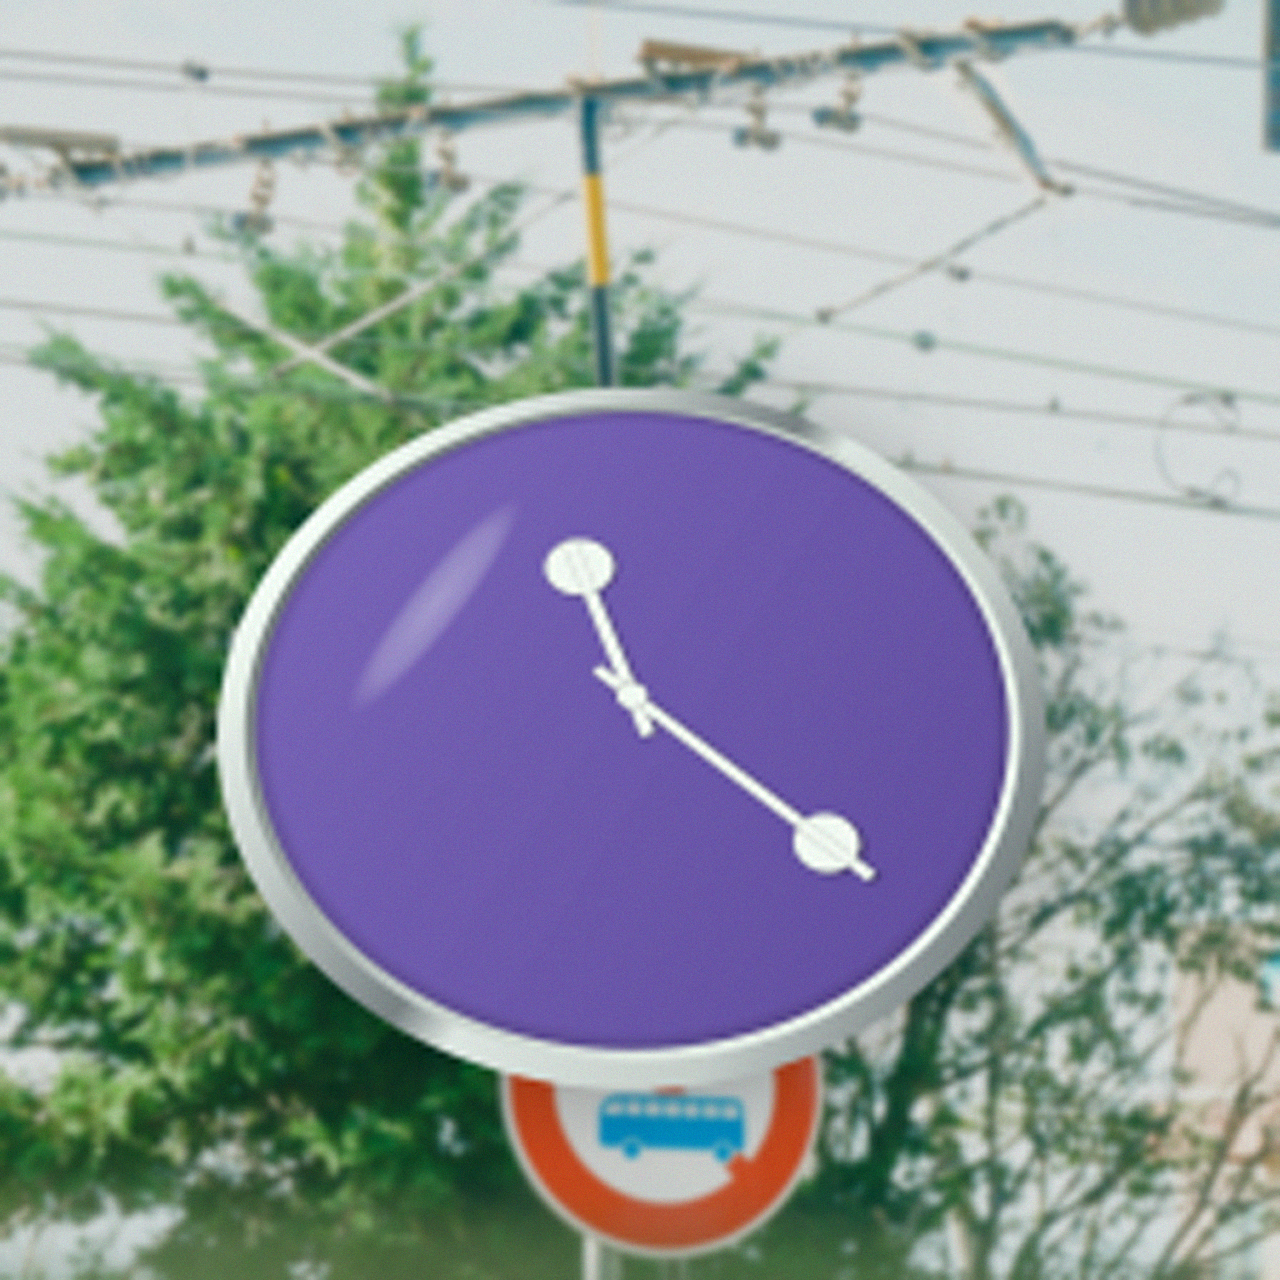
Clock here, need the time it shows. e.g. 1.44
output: 11.22
